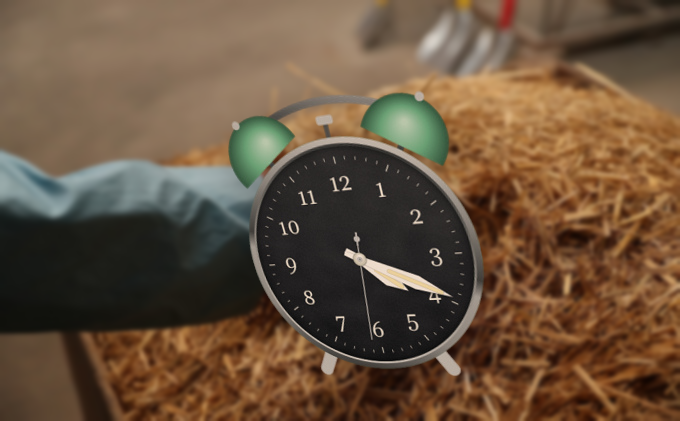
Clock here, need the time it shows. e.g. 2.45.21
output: 4.19.31
